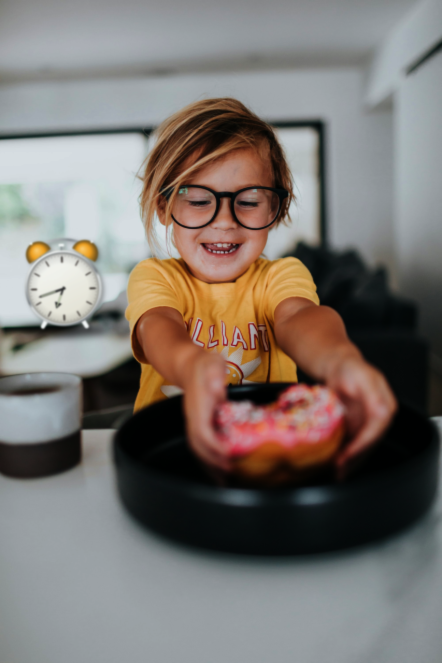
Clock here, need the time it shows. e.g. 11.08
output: 6.42
